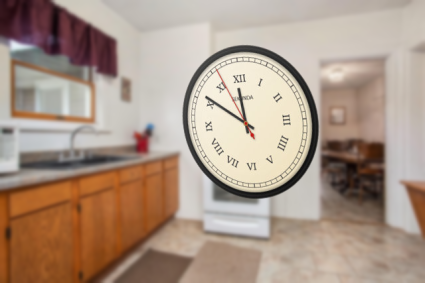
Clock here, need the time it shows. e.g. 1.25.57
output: 11.50.56
